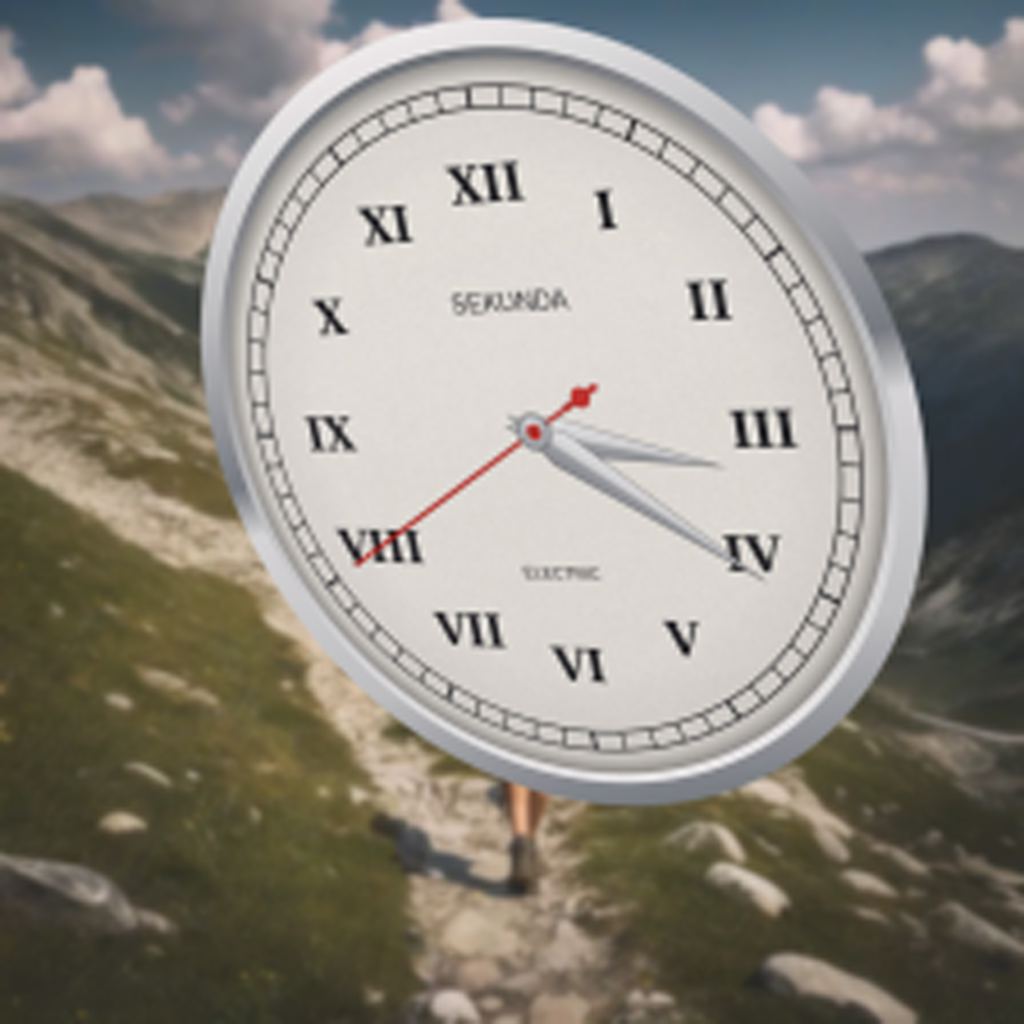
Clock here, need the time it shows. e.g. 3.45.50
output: 3.20.40
